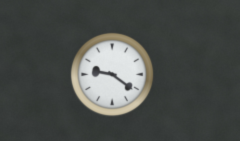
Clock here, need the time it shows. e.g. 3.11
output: 9.21
